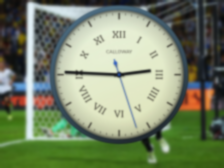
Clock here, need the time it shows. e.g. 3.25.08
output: 2.45.27
